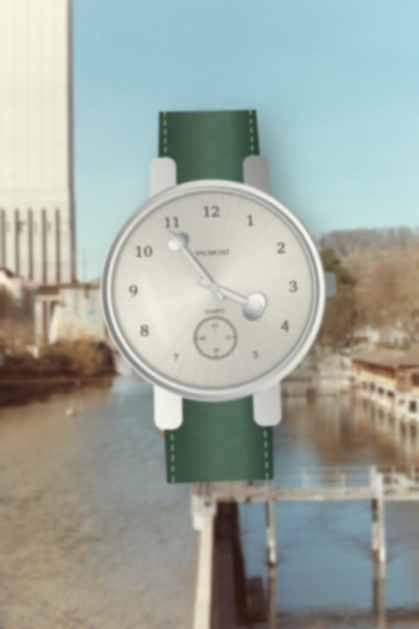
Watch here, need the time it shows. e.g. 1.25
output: 3.54
